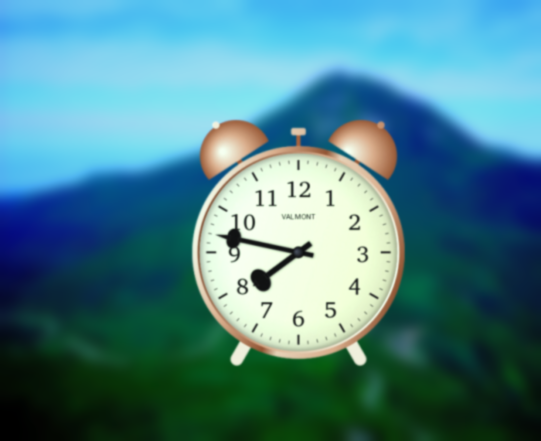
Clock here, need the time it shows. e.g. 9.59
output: 7.47
